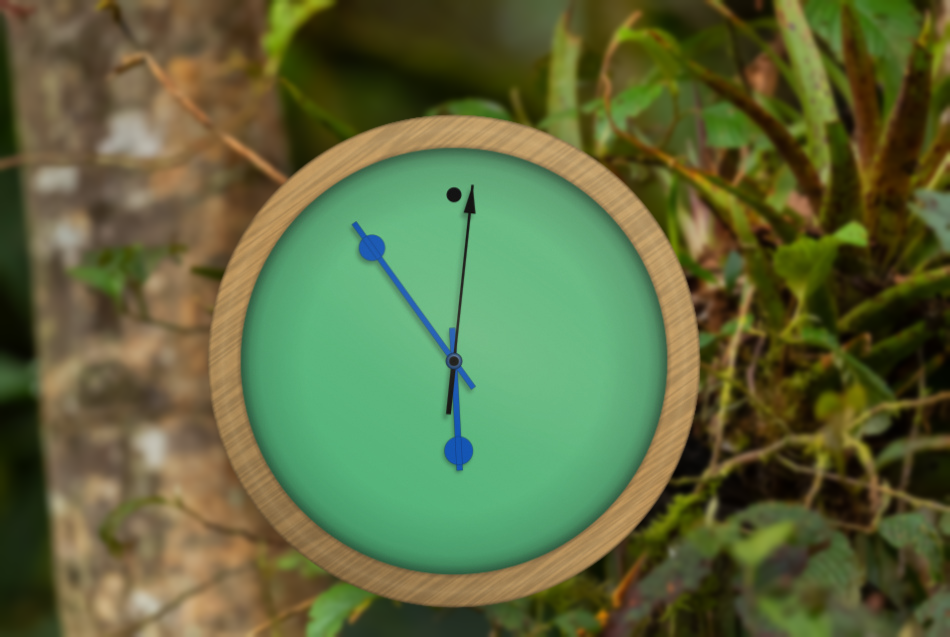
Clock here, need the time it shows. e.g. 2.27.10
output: 5.54.01
